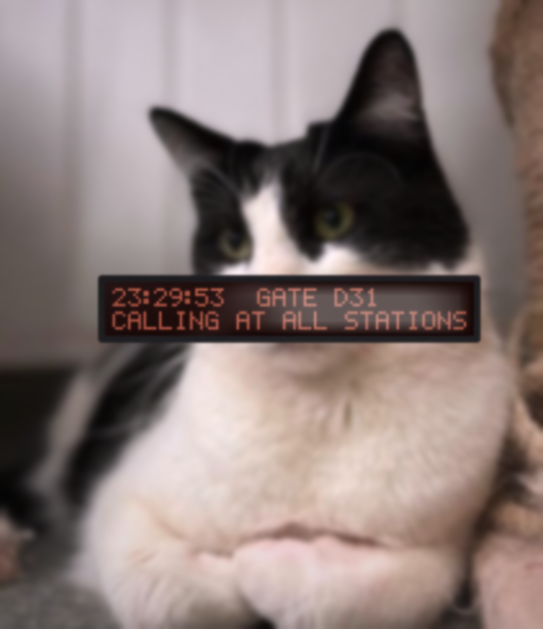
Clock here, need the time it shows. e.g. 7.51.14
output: 23.29.53
